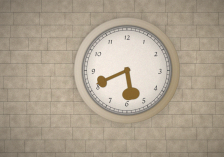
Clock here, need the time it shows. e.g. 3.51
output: 5.41
